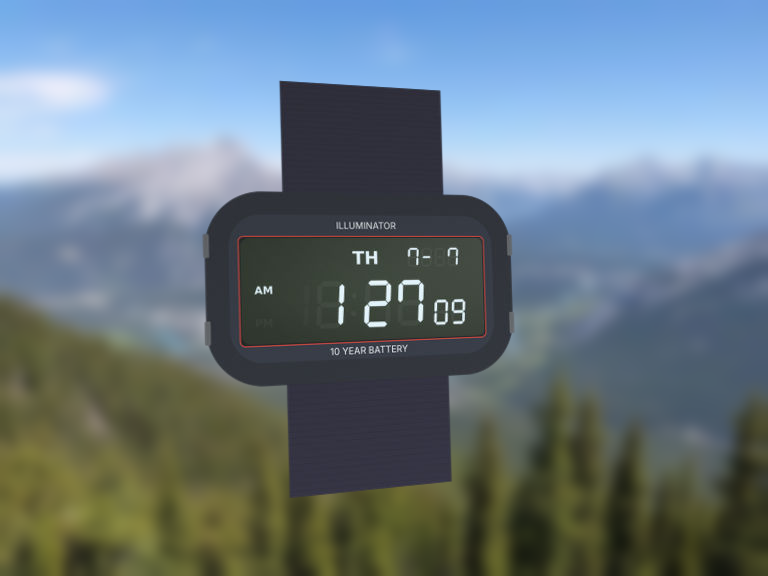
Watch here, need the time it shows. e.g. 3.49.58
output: 1.27.09
